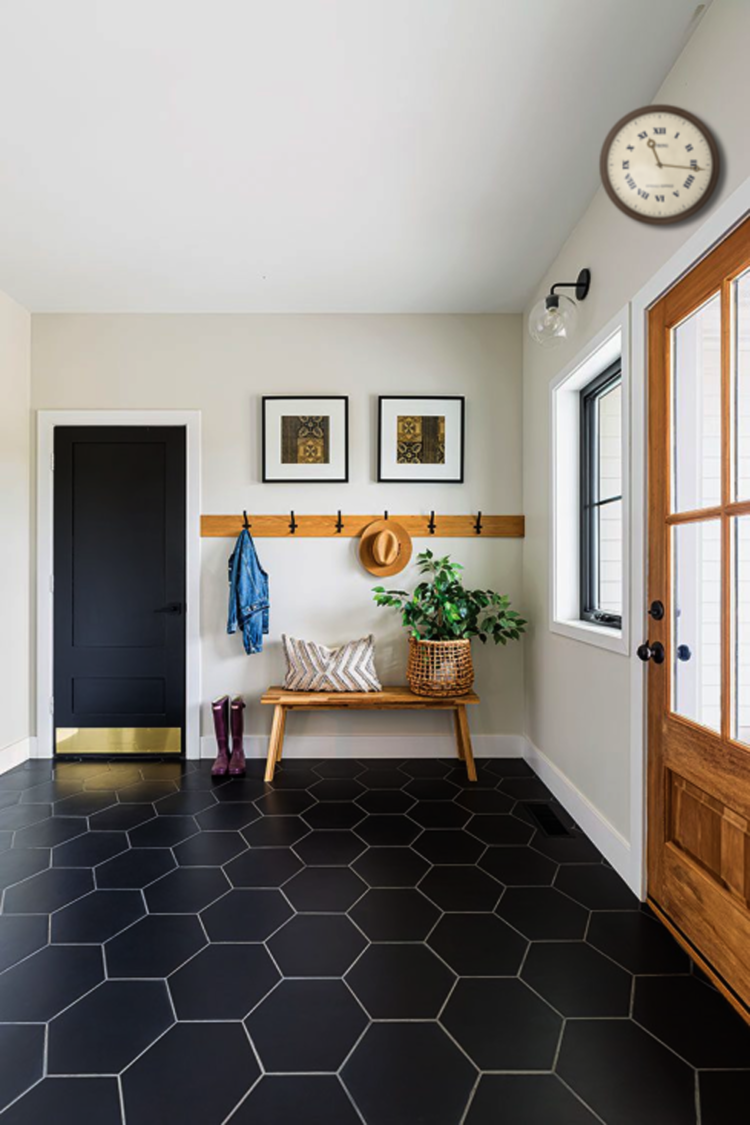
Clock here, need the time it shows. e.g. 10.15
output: 11.16
